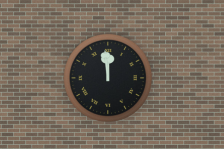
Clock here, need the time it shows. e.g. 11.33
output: 11.59
